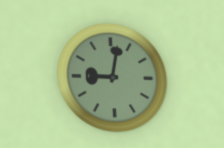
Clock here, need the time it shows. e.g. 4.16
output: 9.02
